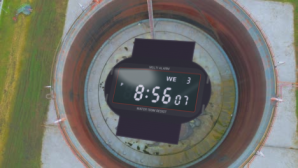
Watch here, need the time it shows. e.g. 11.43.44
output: 8.56.07
